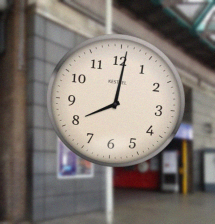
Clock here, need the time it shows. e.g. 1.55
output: 8.01
